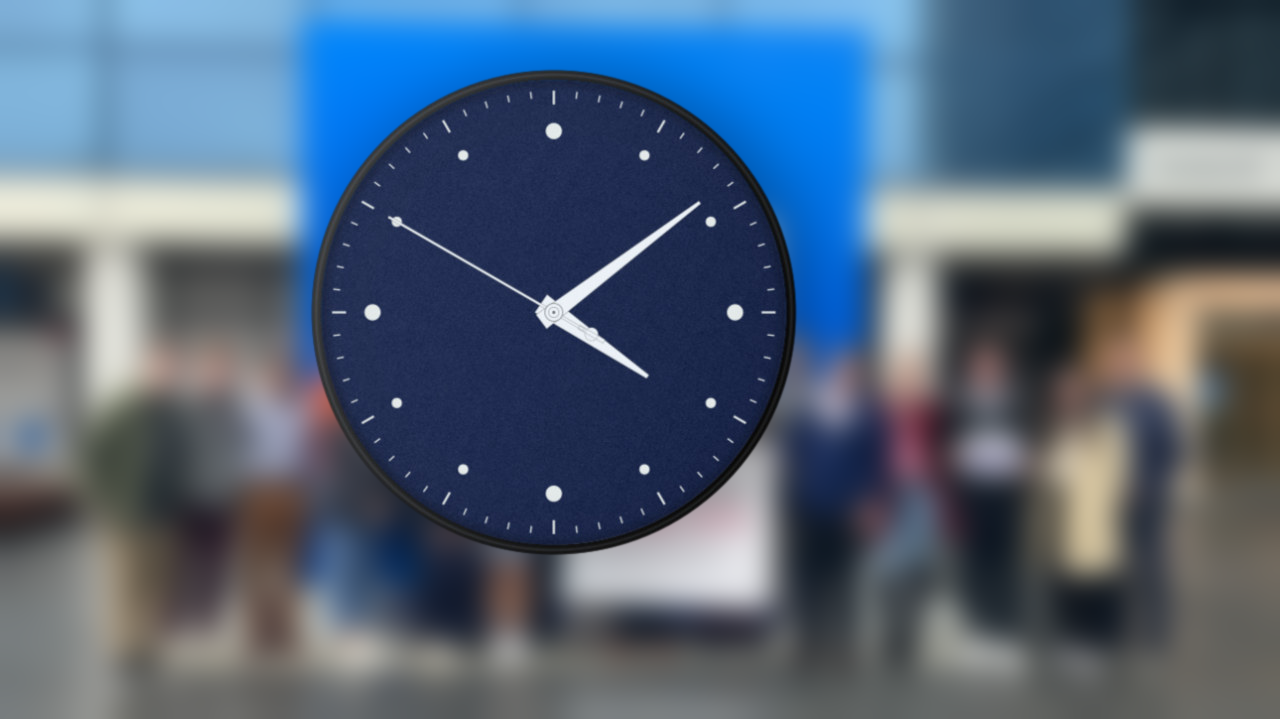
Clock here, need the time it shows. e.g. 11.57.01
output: 4.08.50
